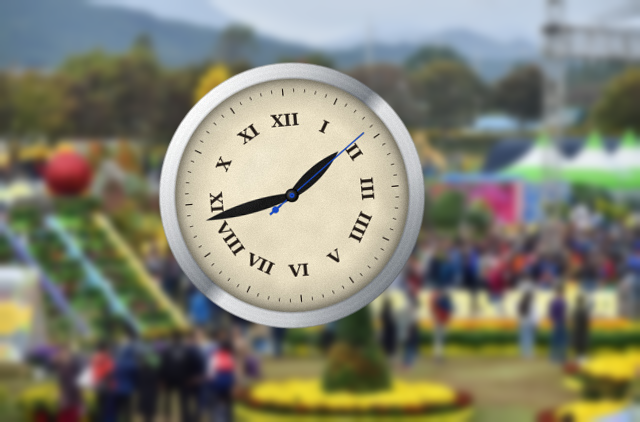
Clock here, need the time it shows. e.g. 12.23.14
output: 1.43.09
